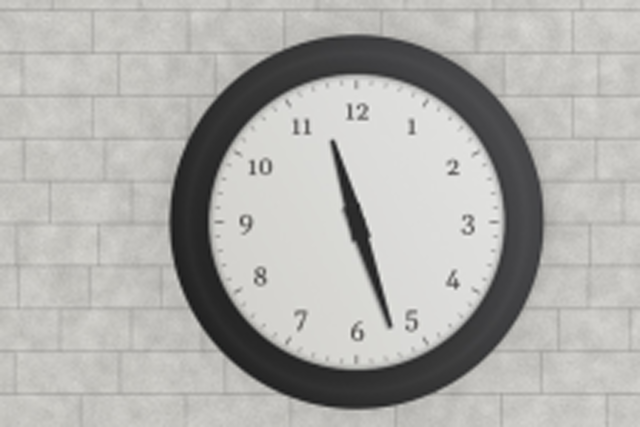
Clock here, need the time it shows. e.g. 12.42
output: 11.27
